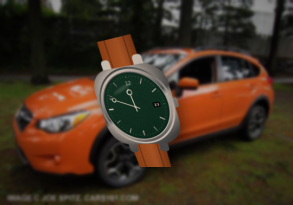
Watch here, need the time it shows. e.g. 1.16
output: 11.49
